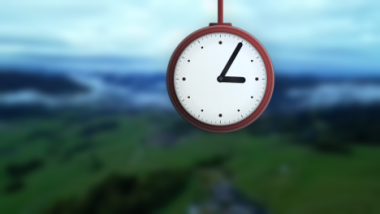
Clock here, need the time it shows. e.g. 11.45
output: 3.05
